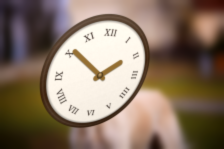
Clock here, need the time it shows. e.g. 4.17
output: 1.51
